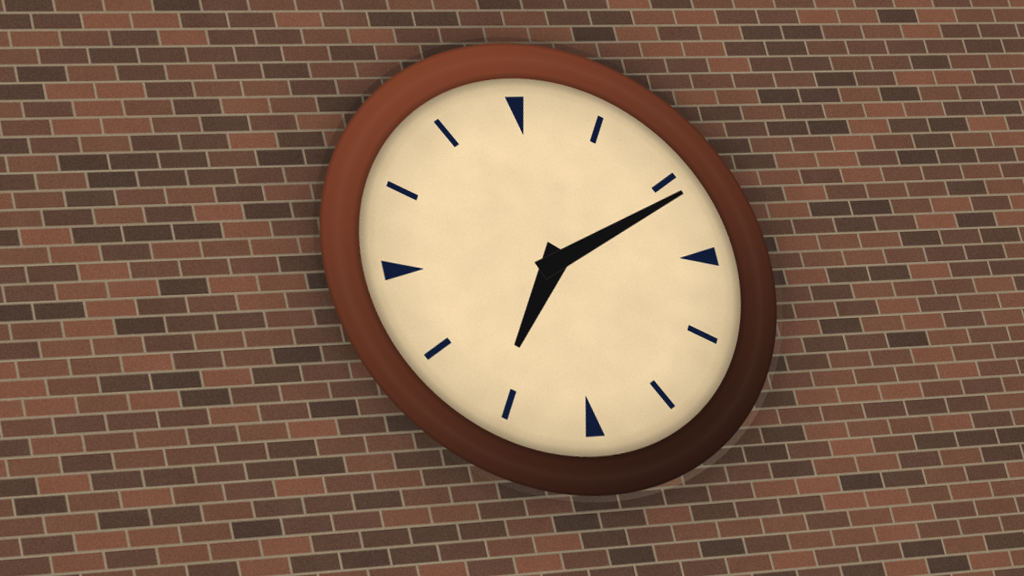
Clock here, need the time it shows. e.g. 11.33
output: 7.11
